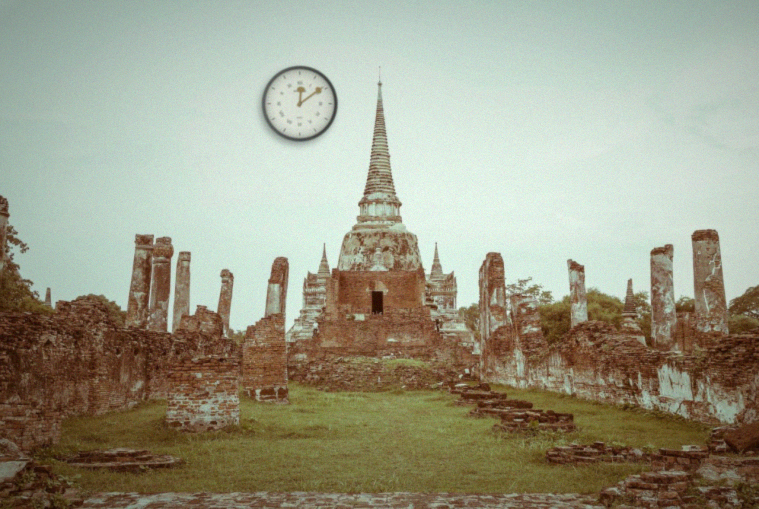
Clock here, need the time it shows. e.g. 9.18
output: 12.09
